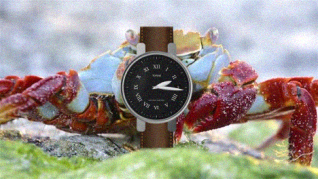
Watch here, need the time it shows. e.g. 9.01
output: 2.16
